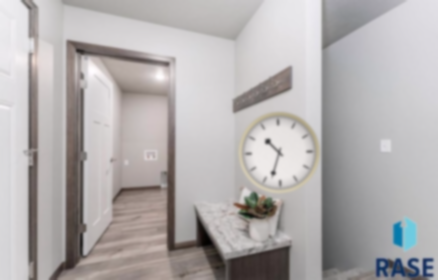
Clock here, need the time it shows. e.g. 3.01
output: 10.33
